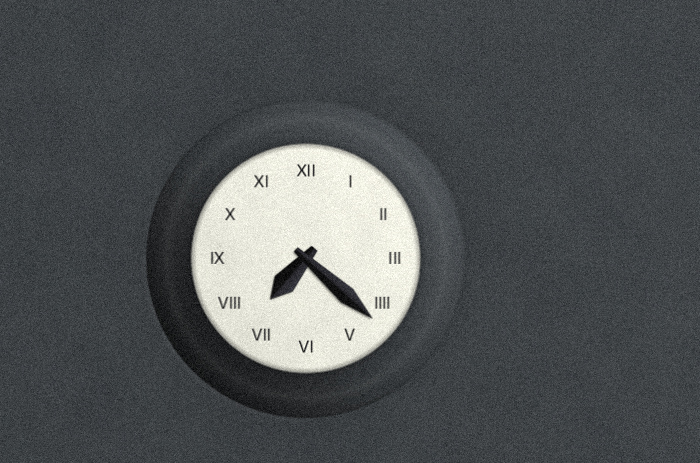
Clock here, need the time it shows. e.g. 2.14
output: 7.22
